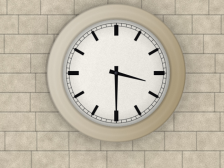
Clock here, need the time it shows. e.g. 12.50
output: 3.30
